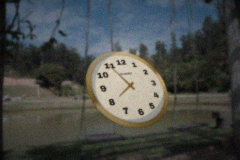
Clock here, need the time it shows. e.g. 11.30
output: 7.55
